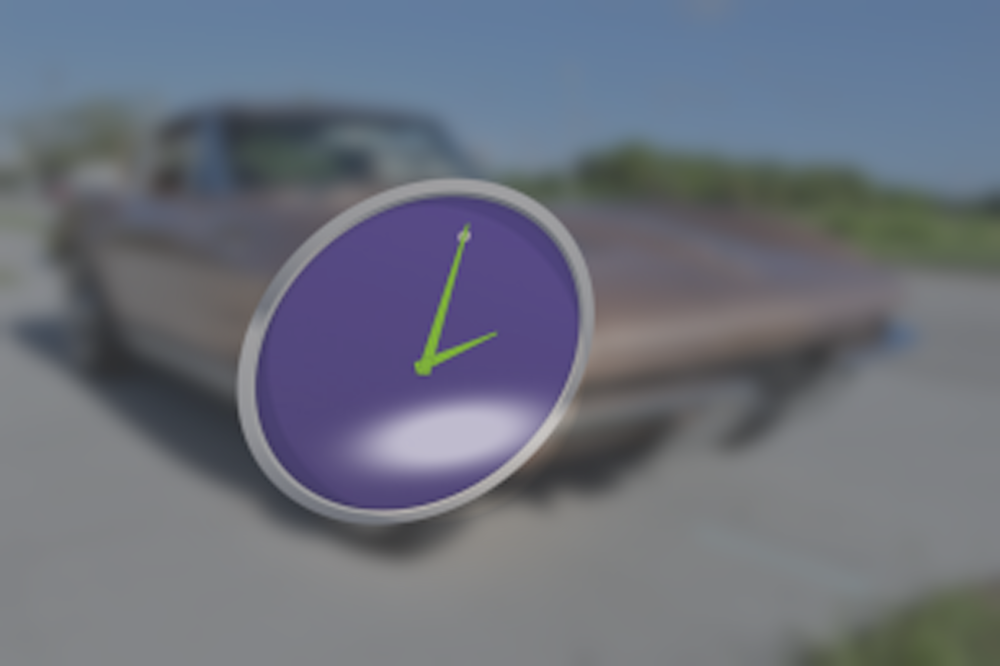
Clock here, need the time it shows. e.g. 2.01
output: 2.00
